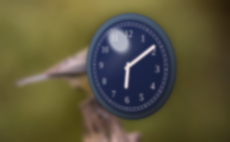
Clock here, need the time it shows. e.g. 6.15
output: 6.09
